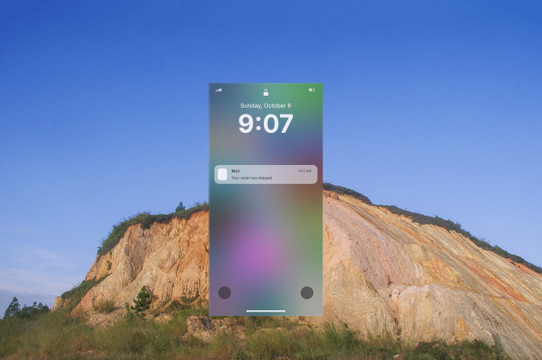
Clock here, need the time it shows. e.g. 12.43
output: 9.07
